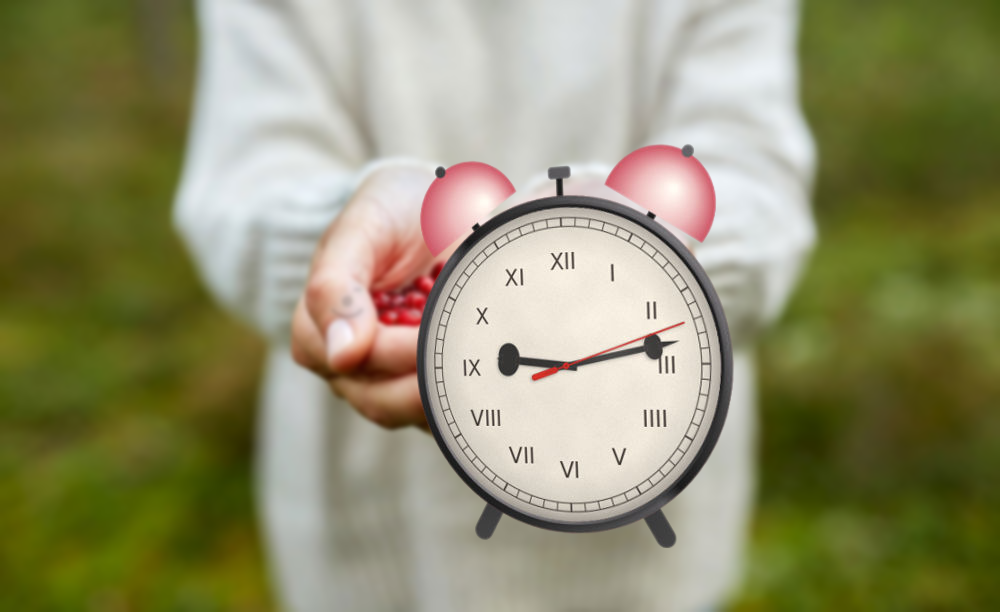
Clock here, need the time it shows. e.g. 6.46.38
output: 9.13.12
